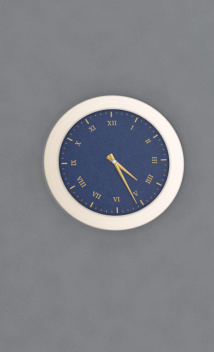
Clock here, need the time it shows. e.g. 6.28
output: 4.26
